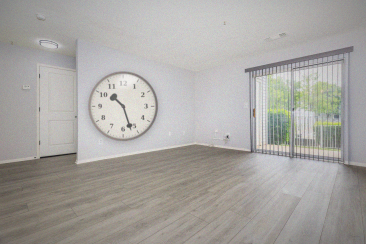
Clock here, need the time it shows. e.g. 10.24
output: 10.27
